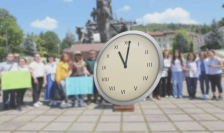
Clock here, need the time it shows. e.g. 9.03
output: 11.01
